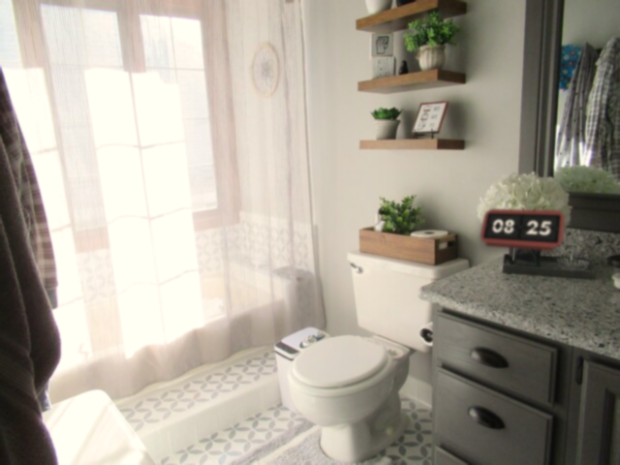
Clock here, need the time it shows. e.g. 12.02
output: 8.25
